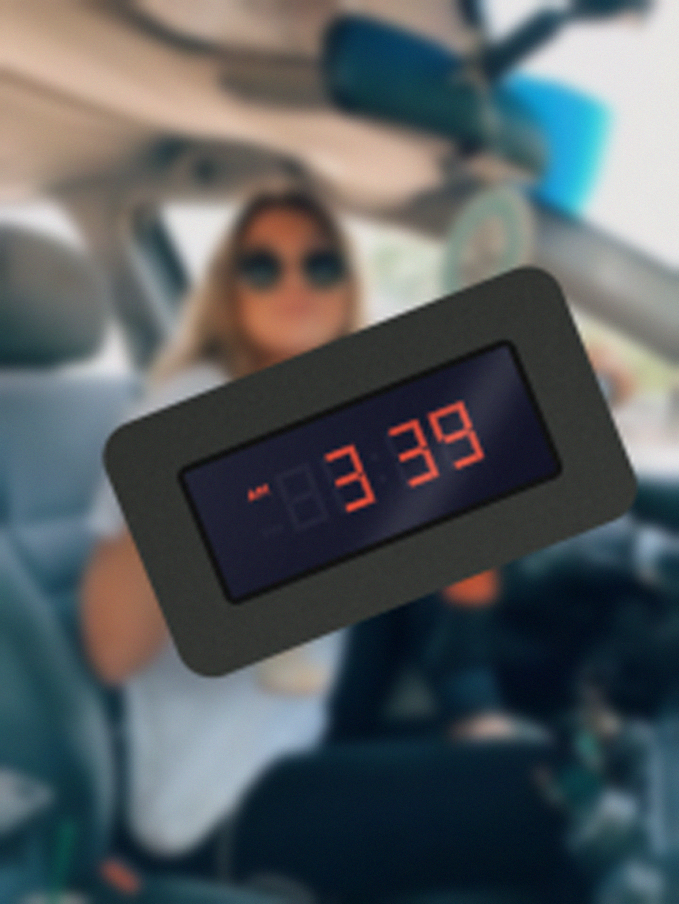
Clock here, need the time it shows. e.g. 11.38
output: 3.39
